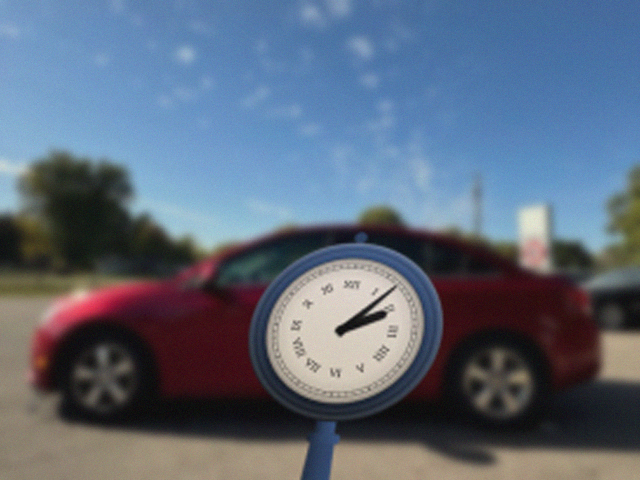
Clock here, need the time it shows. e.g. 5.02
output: 2.07
